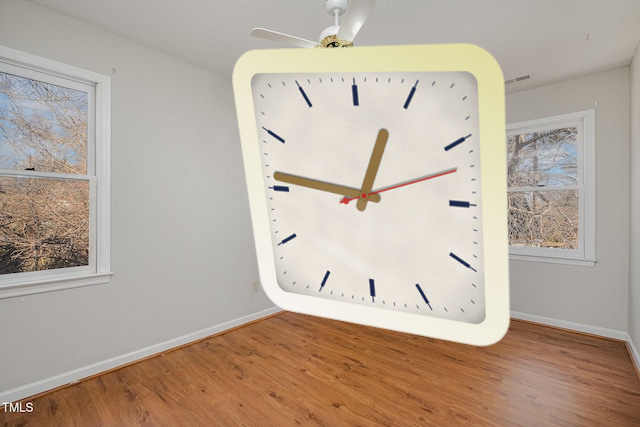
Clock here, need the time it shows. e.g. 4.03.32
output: 12.46.12
